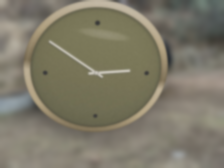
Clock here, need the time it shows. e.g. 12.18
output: 2.51
